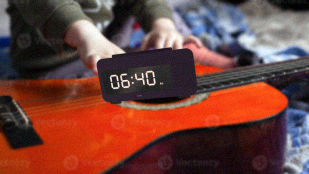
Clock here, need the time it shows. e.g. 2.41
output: 6.40
